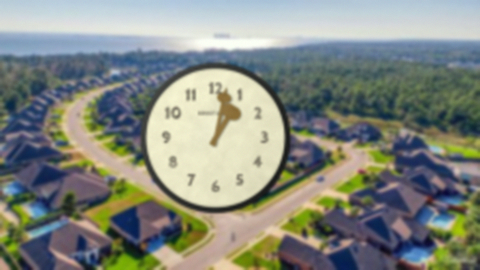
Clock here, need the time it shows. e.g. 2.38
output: 1.02
